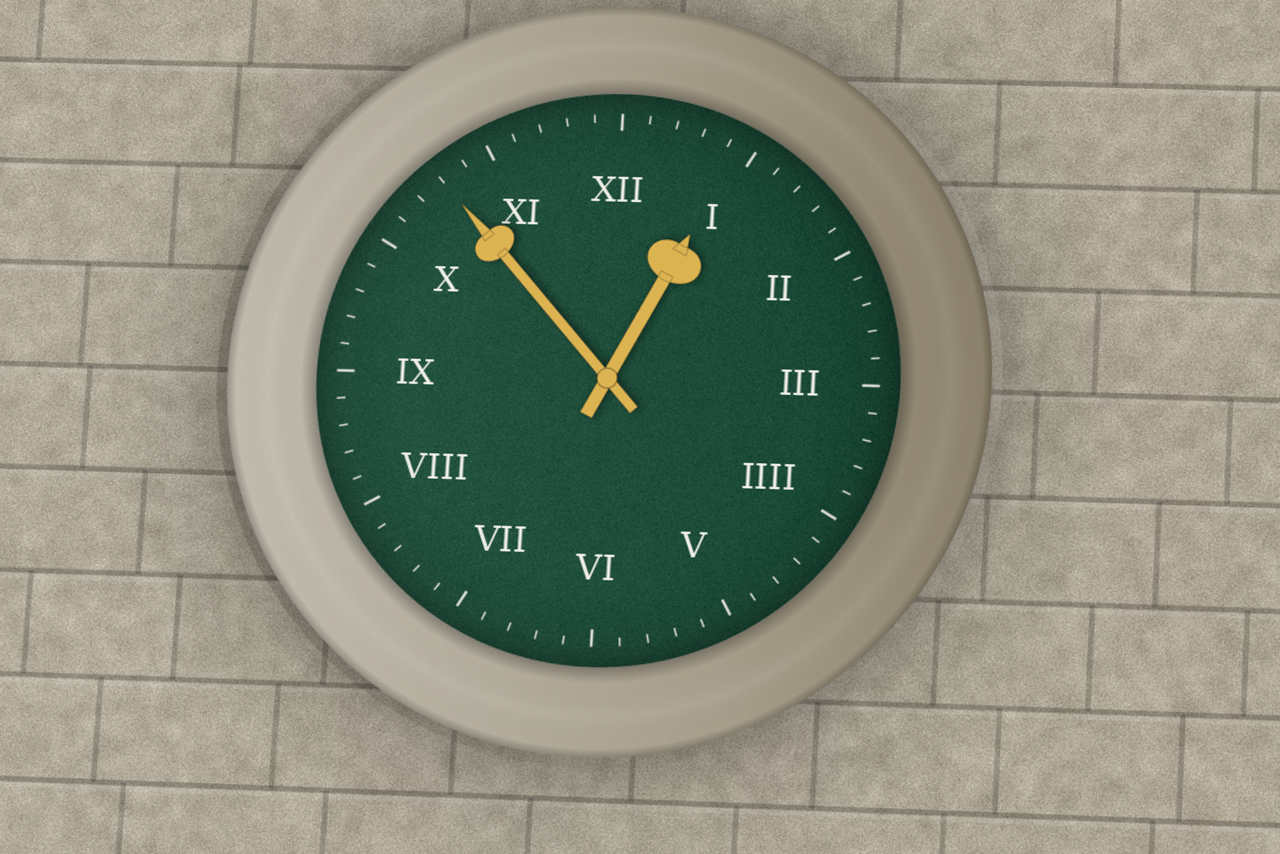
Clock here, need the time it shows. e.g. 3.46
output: 12.53
